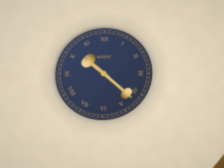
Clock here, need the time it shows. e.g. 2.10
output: 10.22
